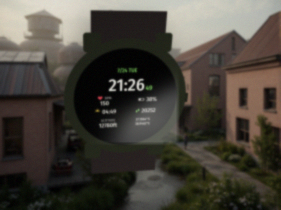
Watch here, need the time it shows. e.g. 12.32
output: 21.26
